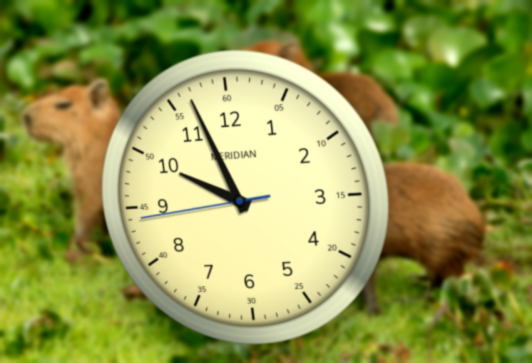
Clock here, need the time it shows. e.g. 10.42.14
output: 9.56.44
